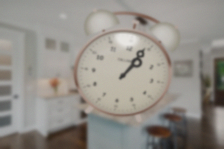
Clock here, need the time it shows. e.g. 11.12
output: 1.04
